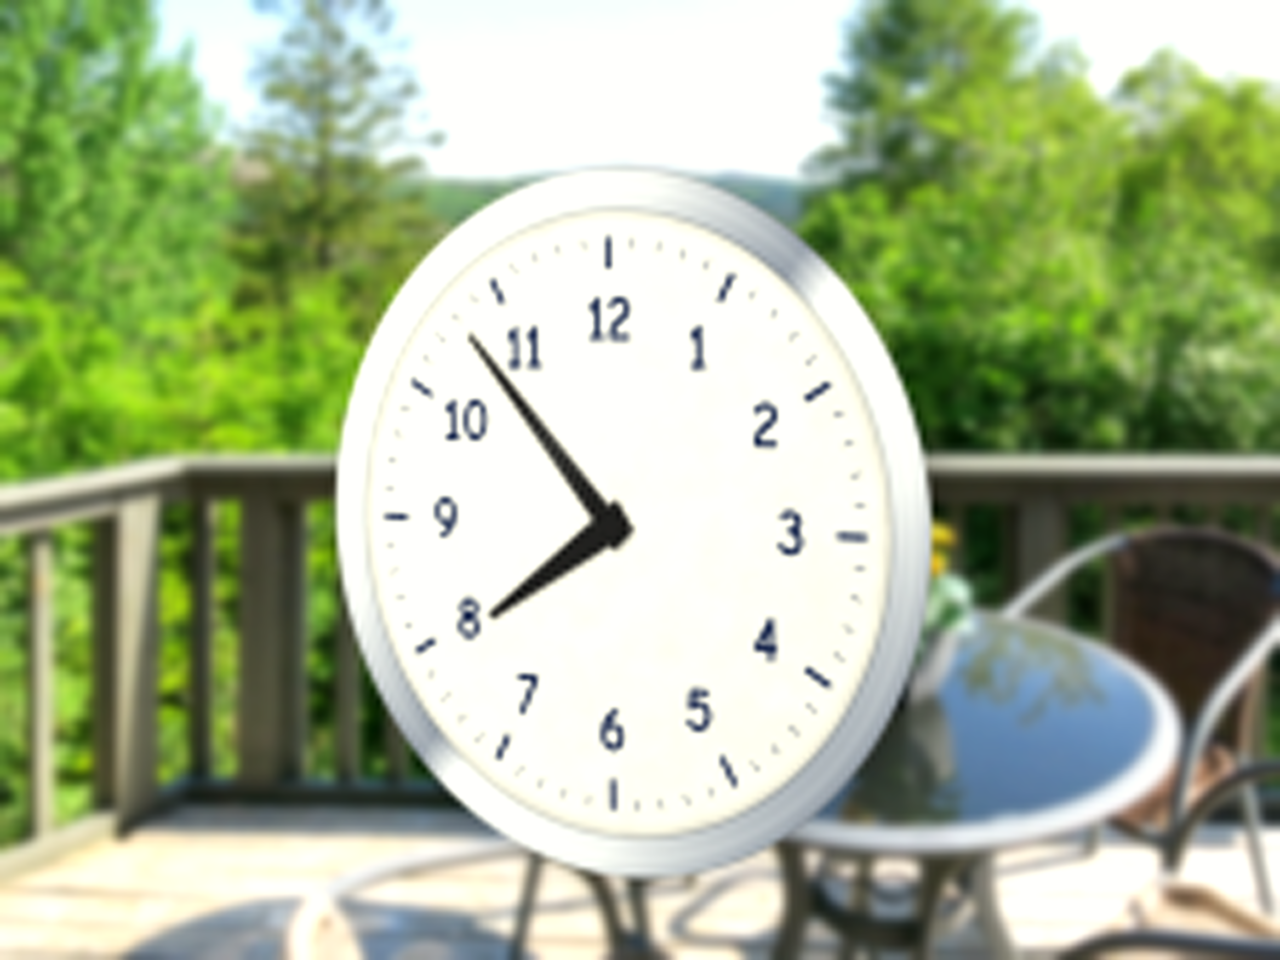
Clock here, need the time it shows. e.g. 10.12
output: 7.53
